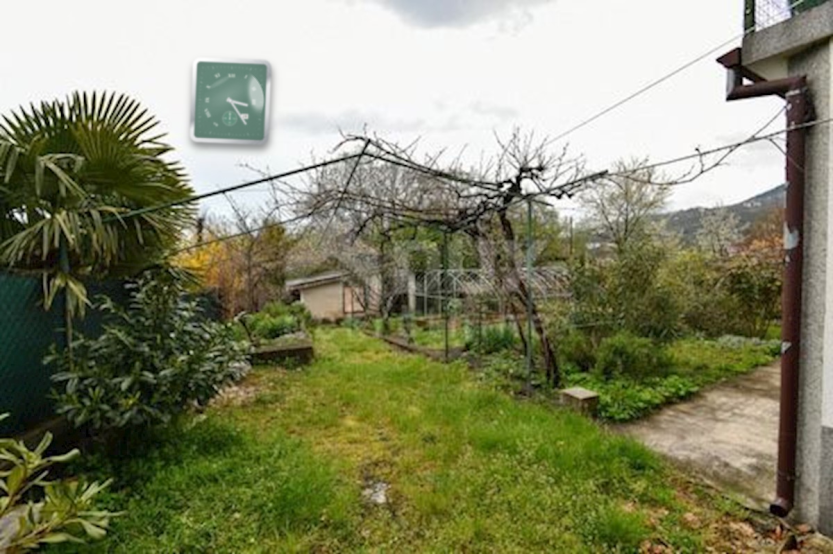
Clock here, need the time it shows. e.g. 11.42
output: 3.24
